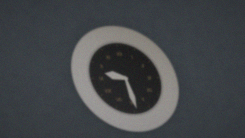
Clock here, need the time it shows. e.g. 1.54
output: 9.29
